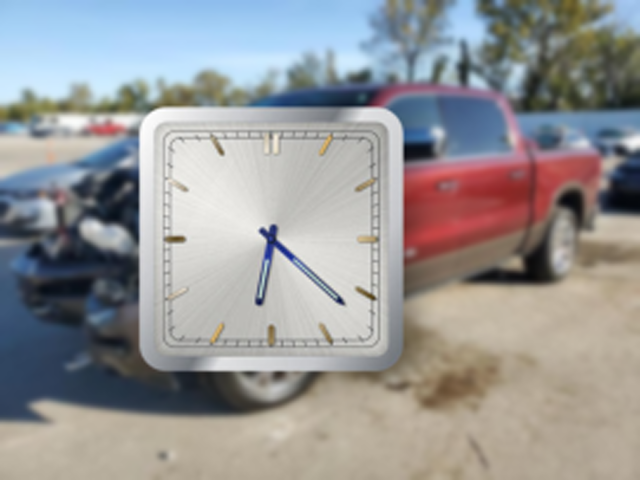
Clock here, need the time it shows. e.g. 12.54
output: 6.22
